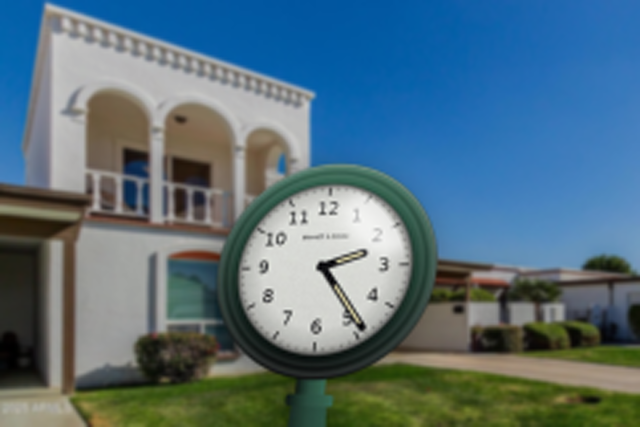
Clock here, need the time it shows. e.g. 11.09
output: 2.24
